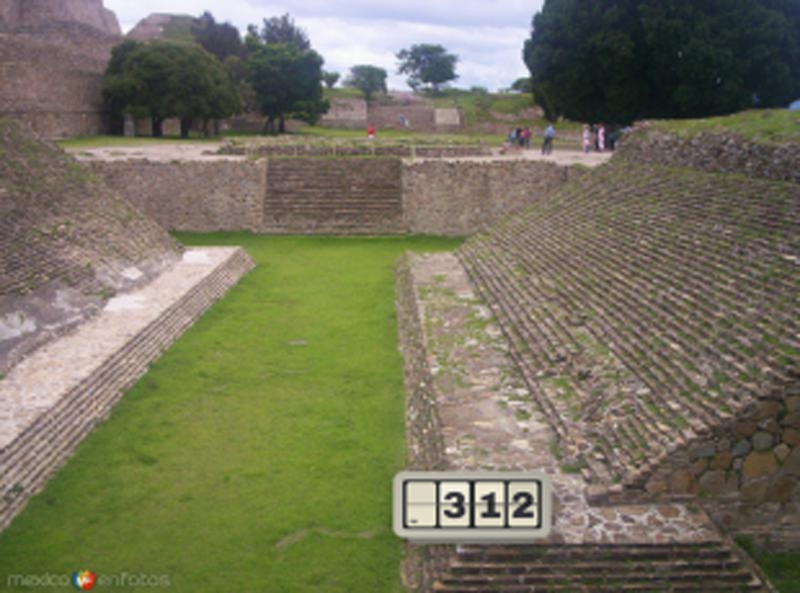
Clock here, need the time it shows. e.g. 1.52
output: 3.12
